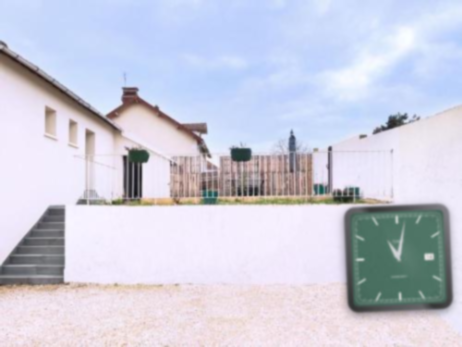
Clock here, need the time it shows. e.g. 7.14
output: 11.02
